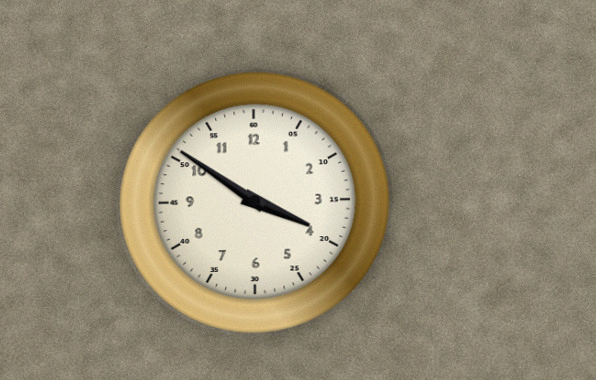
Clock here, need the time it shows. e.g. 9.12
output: 3.51
